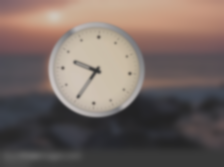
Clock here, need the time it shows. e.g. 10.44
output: 9.35
